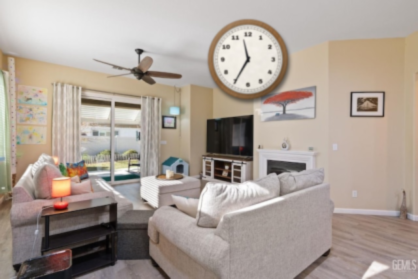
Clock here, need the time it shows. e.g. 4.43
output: 11.35
